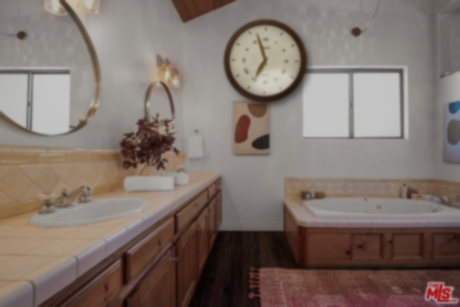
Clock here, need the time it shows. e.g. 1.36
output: 6.57
